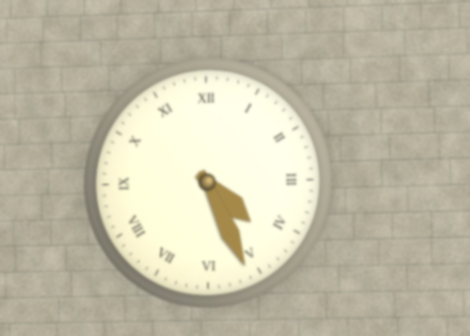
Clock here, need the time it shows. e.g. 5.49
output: 4.26
